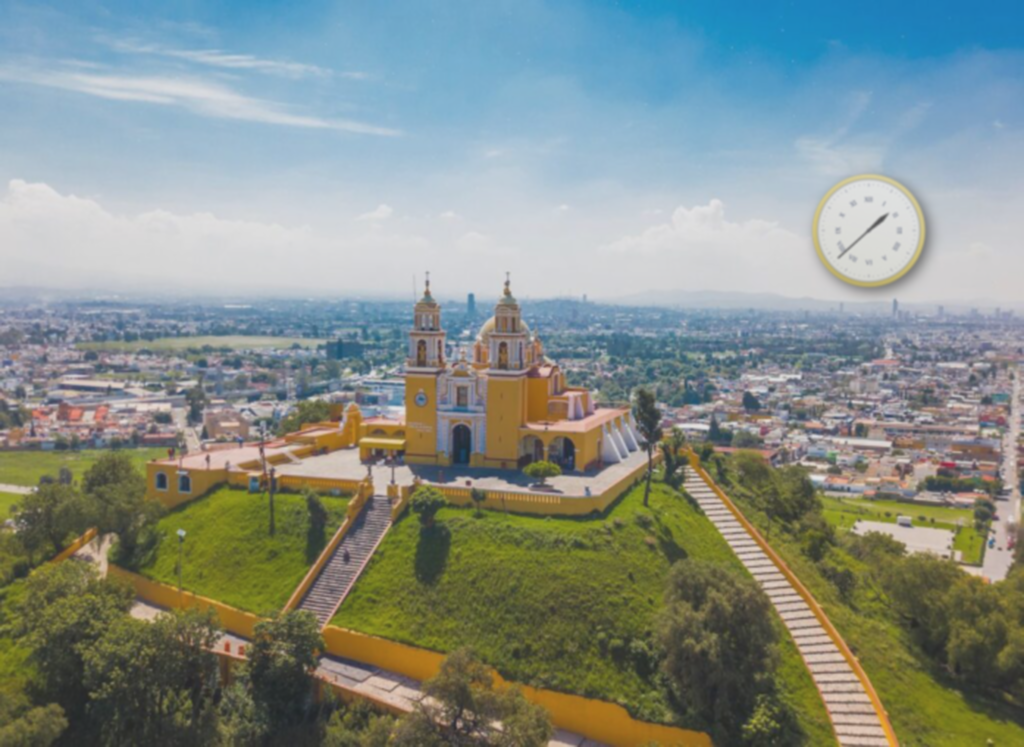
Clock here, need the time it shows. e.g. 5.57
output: 1.38
